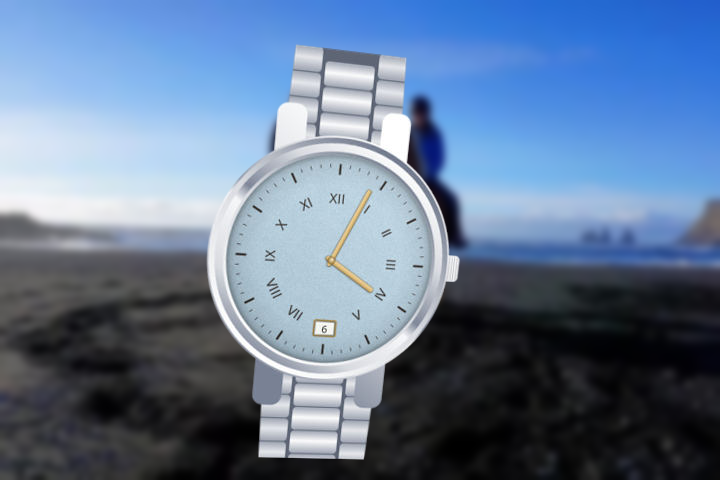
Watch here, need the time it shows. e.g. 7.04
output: 4.04
